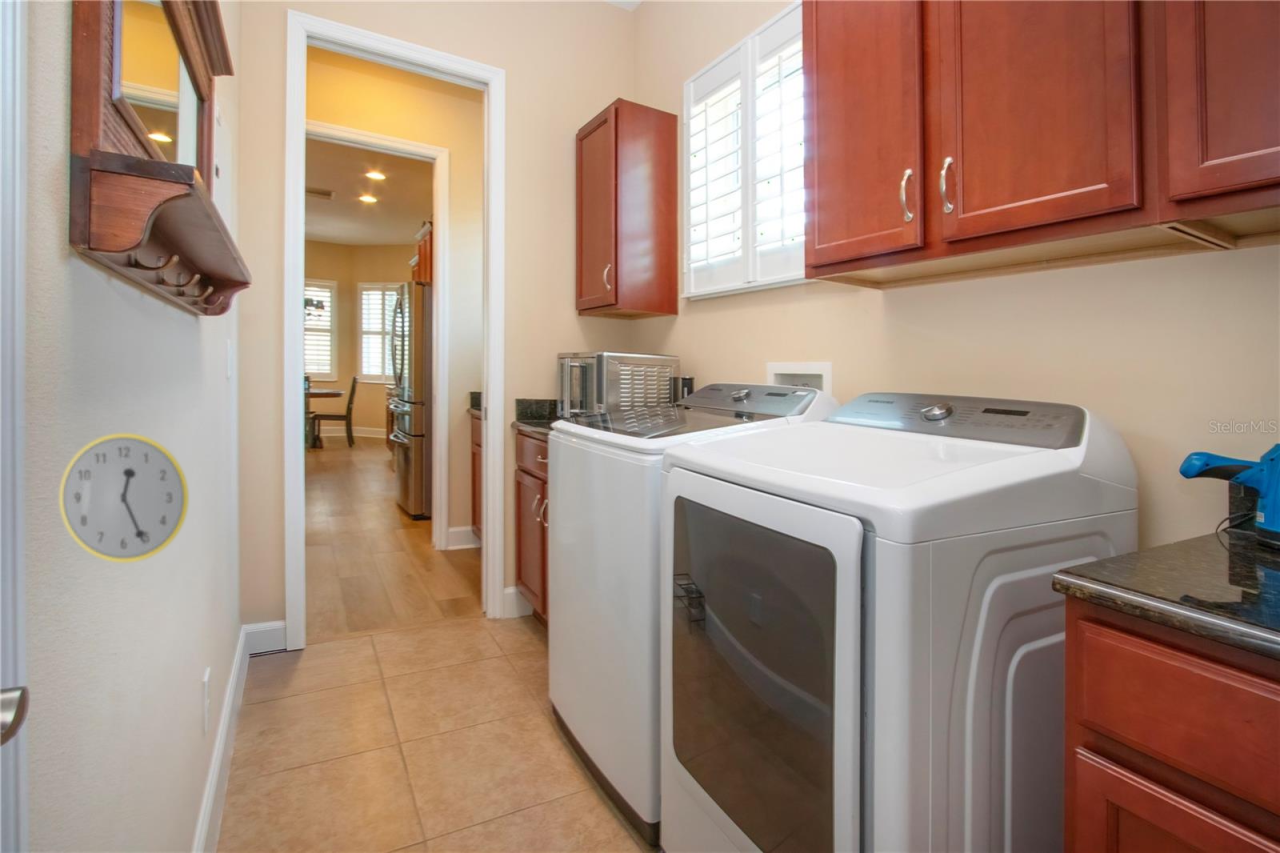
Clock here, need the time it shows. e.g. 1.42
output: 12.26
